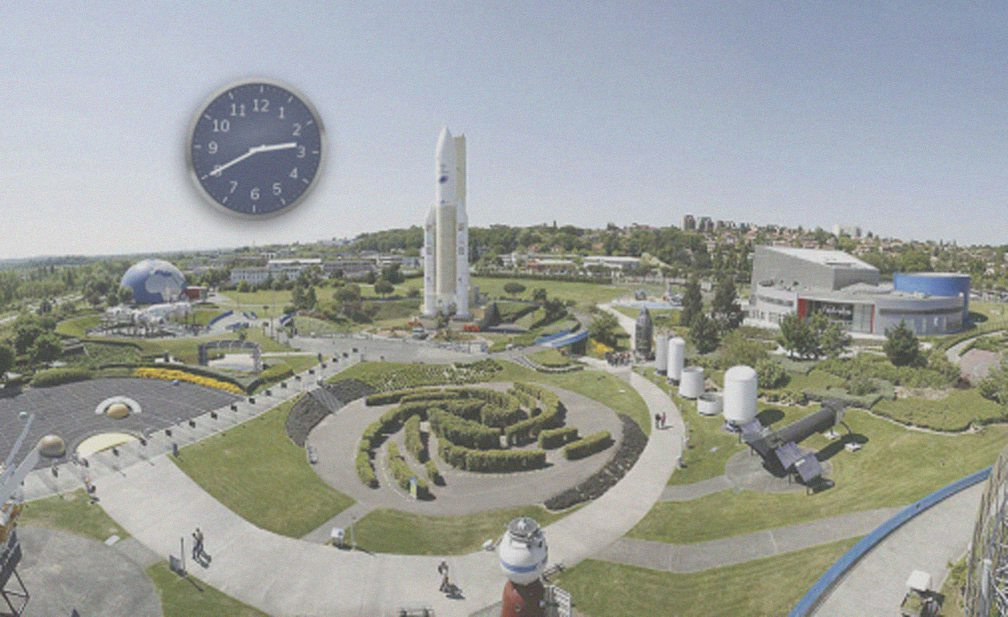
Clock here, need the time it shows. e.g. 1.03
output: 2.40
